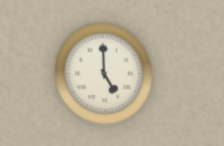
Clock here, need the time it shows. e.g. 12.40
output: 5.00
